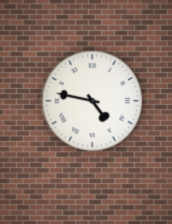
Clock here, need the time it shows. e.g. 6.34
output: 4.47
